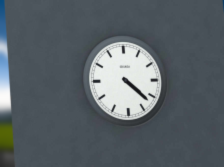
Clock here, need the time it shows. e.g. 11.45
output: 4.22
